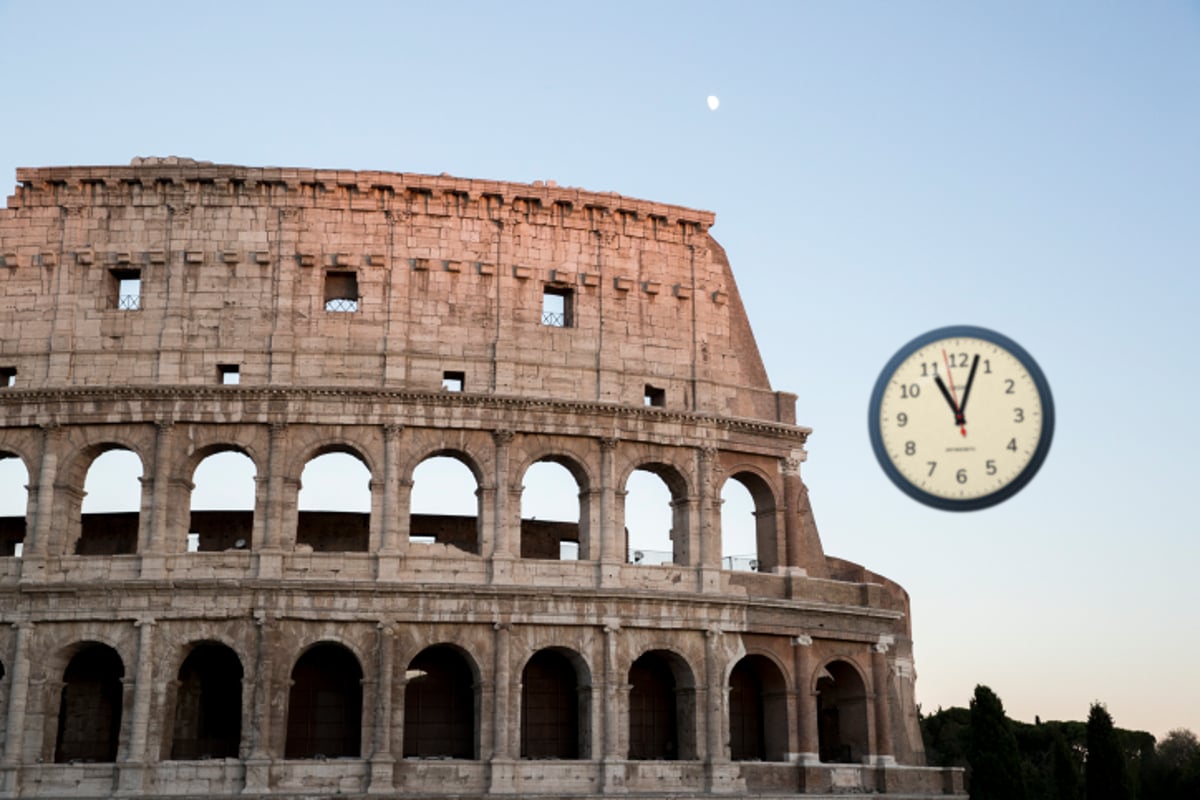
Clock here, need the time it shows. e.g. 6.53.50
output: 11.02.58
